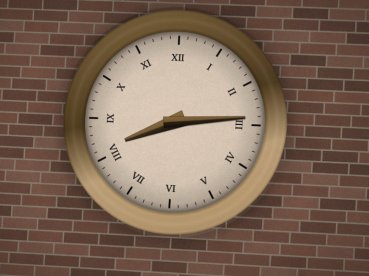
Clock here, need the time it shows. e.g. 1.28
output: 8.14
